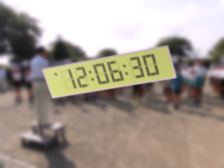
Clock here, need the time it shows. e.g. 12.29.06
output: 12.06.30
